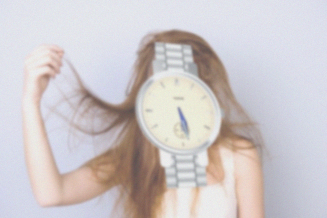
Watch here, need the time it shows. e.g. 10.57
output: 5.28
